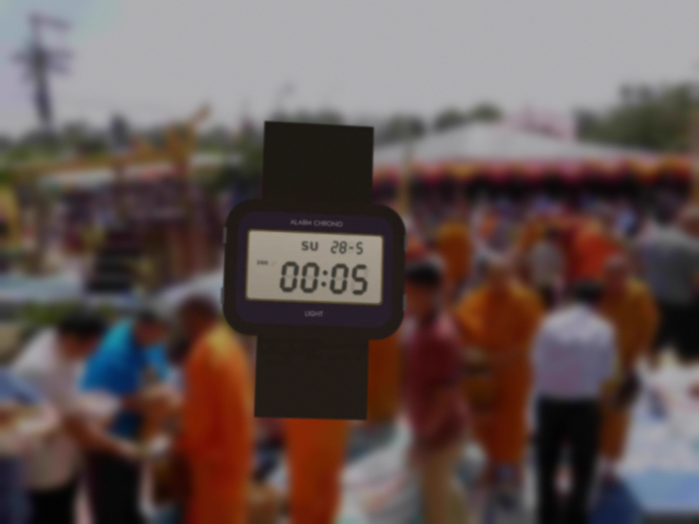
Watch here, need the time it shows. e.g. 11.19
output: 0.05
